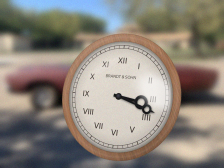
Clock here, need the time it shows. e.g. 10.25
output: 3.18
